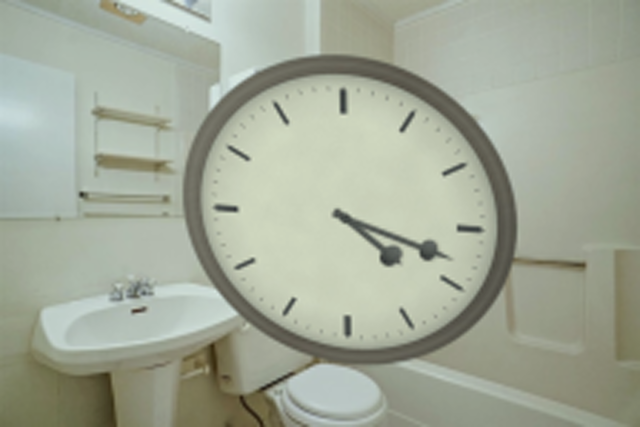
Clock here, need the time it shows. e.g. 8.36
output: 4.18
